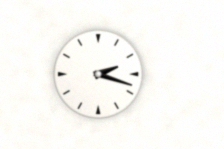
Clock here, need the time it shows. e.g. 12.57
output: 2.18
